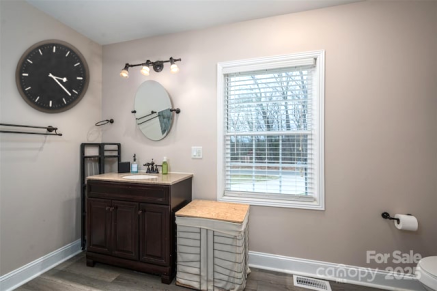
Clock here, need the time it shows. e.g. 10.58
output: 3.22
